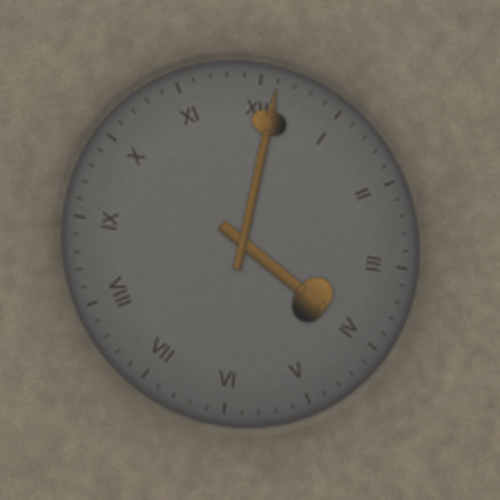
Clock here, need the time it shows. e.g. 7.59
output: 4.01
